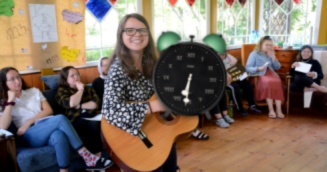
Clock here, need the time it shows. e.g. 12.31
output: 6.31
